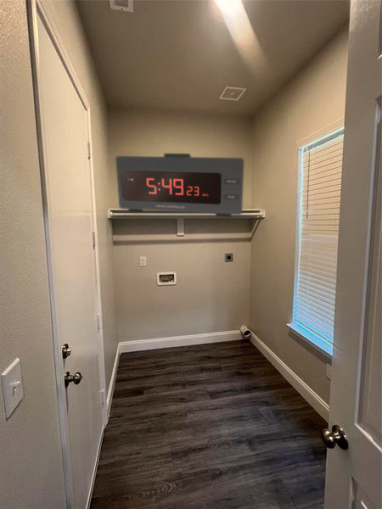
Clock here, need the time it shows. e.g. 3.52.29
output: 5.49.23
